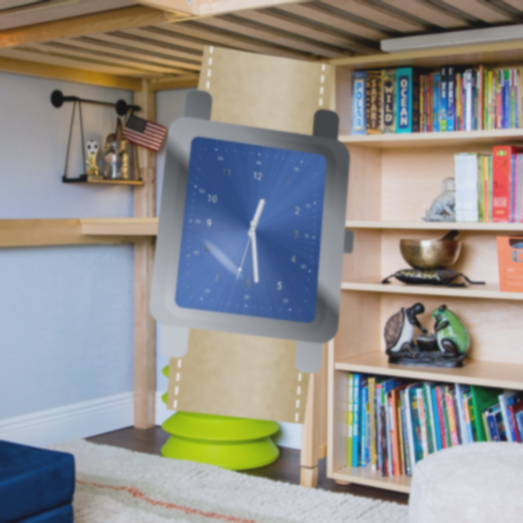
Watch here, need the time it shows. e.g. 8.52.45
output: 12.28.32
